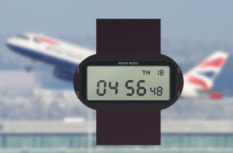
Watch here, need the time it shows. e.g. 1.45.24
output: 4.56.48
